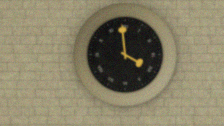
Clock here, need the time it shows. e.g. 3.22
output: 3.59
